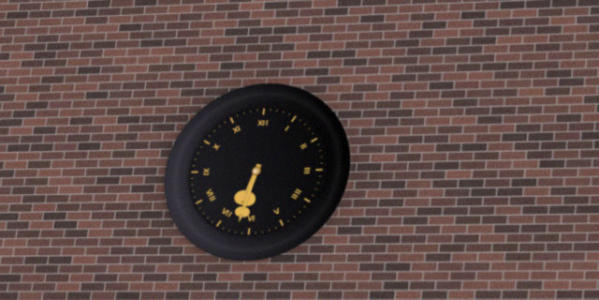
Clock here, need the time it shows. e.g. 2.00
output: 6.32
